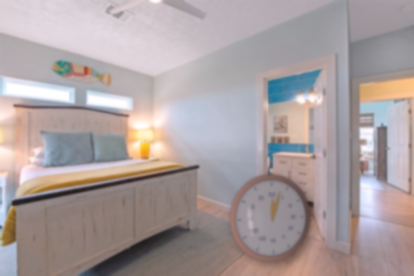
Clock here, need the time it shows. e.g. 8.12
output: 12.03
